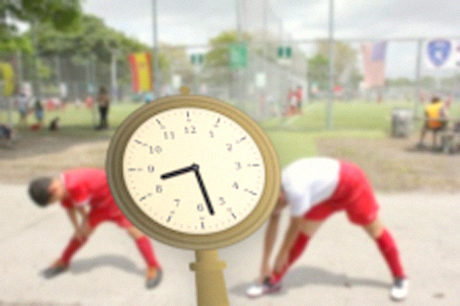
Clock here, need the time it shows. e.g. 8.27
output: 8.28
